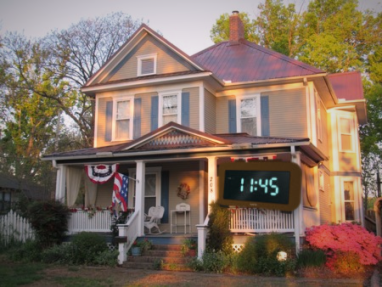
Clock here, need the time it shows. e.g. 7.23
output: 11.45
